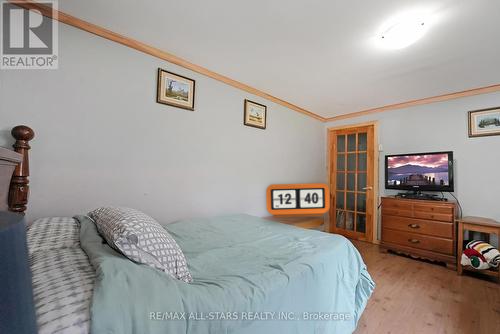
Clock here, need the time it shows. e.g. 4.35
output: 12.40
